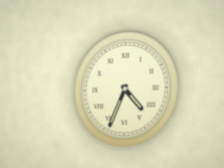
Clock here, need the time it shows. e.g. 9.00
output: 4.34
